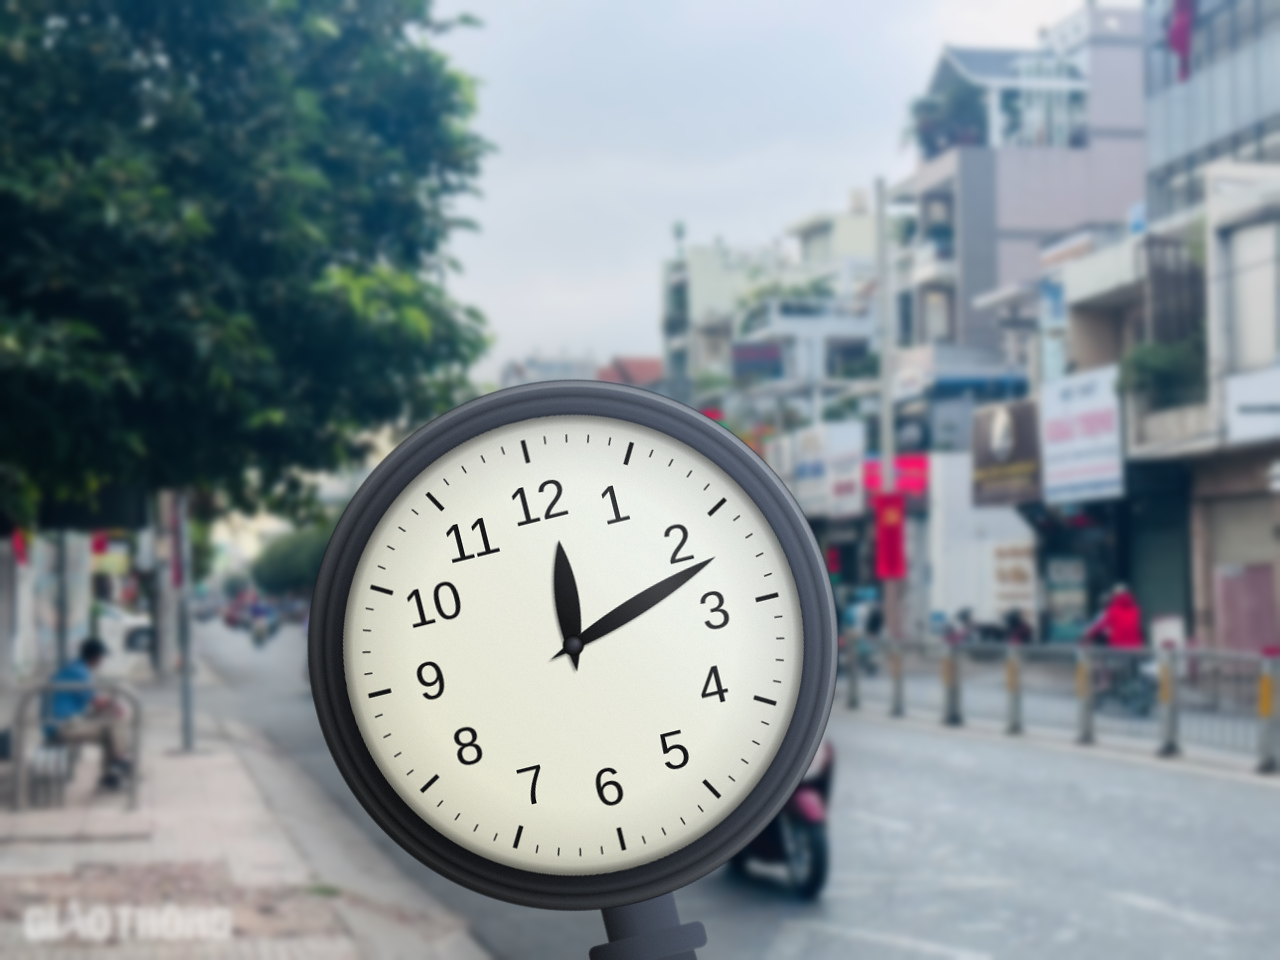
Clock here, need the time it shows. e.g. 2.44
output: 12.12
